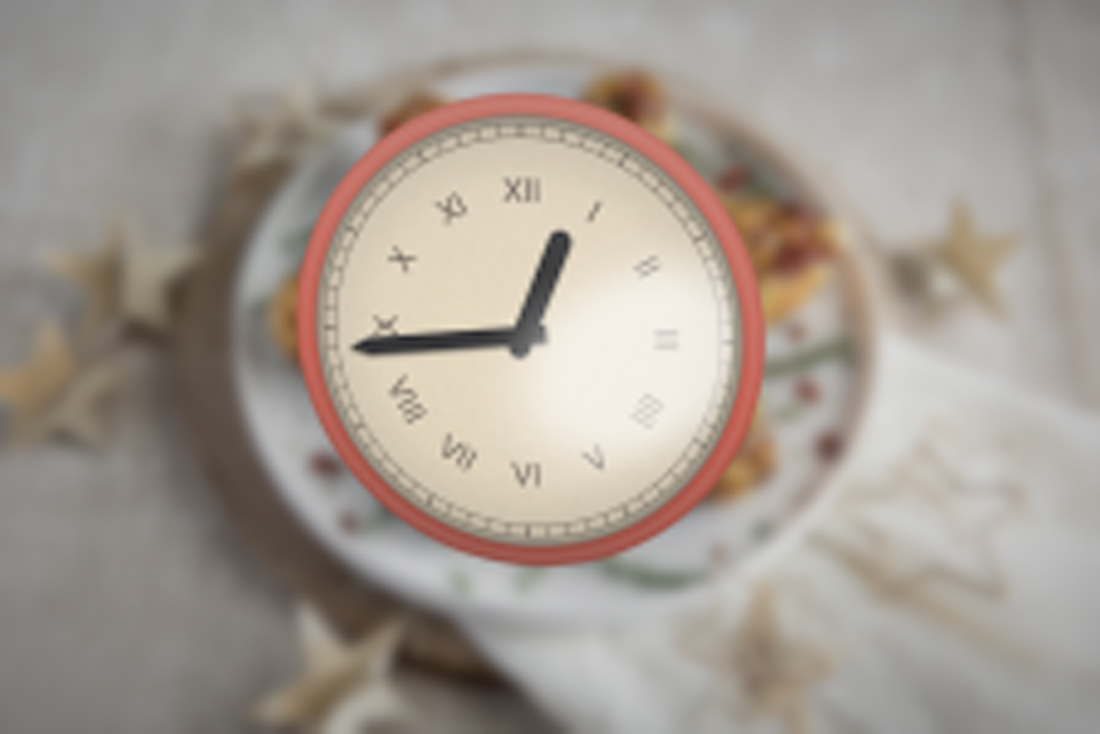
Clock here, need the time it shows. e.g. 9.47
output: 12.44
